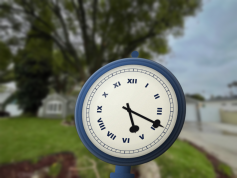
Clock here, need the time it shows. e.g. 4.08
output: 5.19
